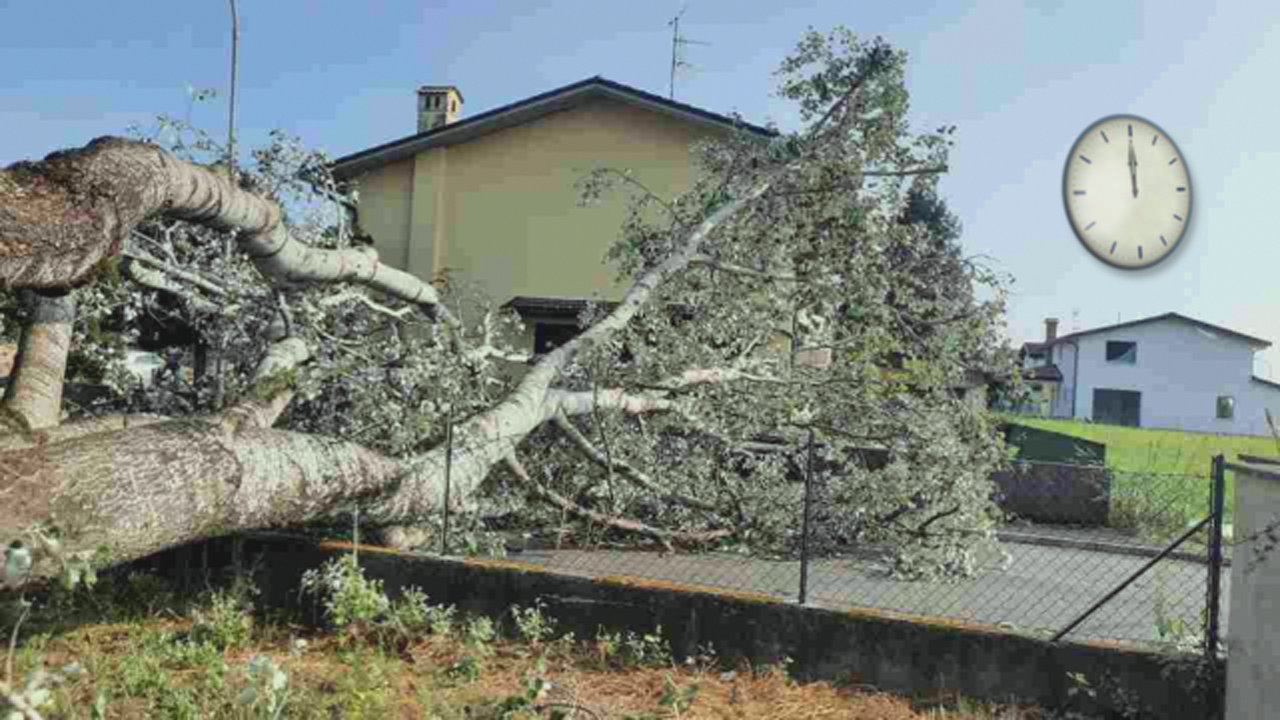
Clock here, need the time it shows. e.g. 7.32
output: 12.00
